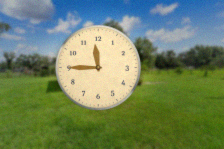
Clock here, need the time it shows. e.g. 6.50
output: 11.45
